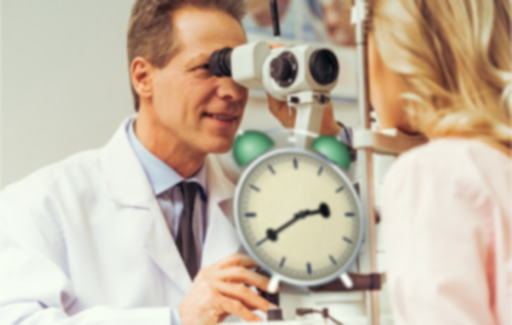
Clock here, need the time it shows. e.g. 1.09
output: 2.40
